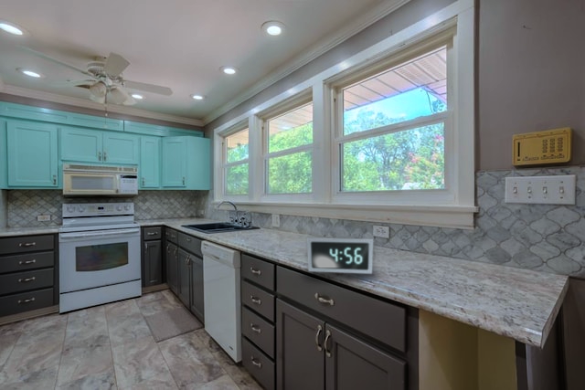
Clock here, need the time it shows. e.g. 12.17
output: 4.56
